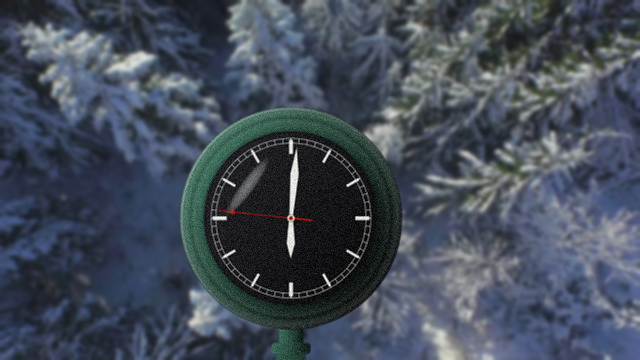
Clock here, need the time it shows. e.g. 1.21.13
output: 6.00.46
